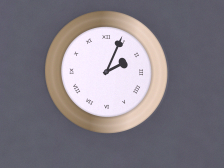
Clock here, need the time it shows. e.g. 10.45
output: 2.04
